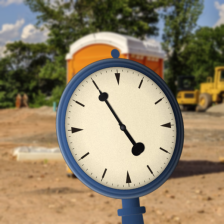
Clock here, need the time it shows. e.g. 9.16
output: 4.55
